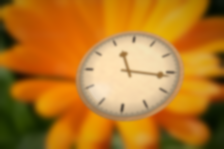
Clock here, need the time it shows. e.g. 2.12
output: 11.16
